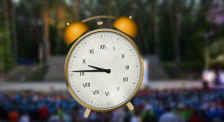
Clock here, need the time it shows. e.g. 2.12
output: 9.46
